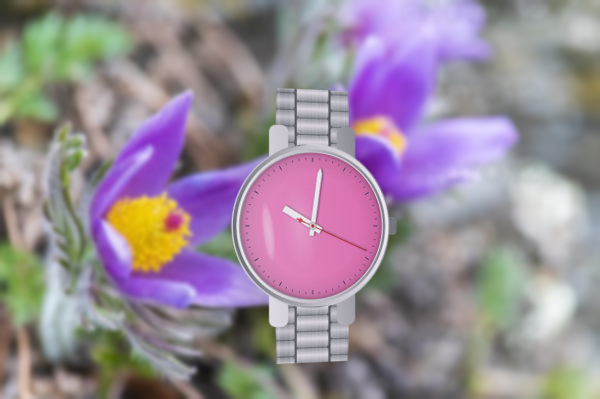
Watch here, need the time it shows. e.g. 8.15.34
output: 10.01.19
